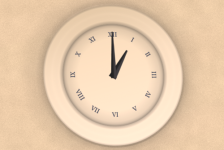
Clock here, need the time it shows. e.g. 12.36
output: 1.00
